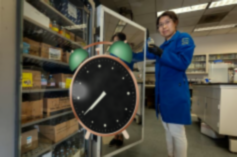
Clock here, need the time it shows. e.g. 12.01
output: 7.39
